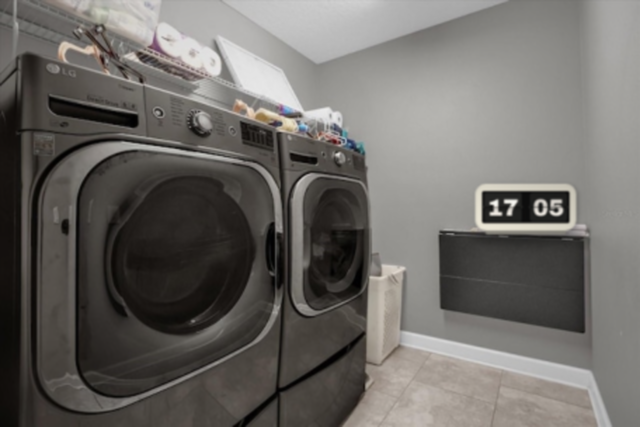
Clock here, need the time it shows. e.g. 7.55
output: 17.05
